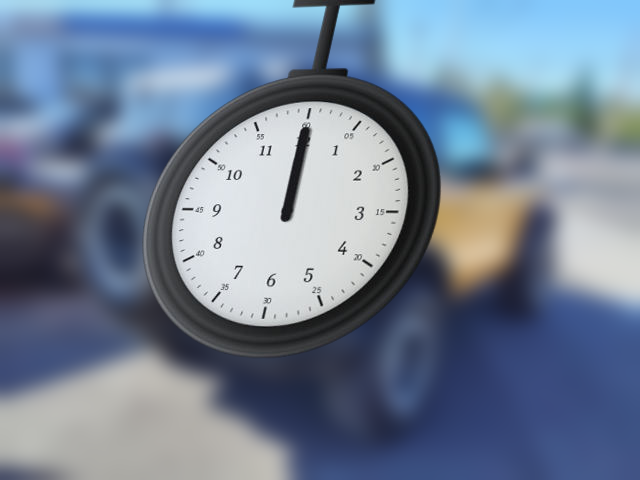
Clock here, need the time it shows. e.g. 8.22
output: 12.00
